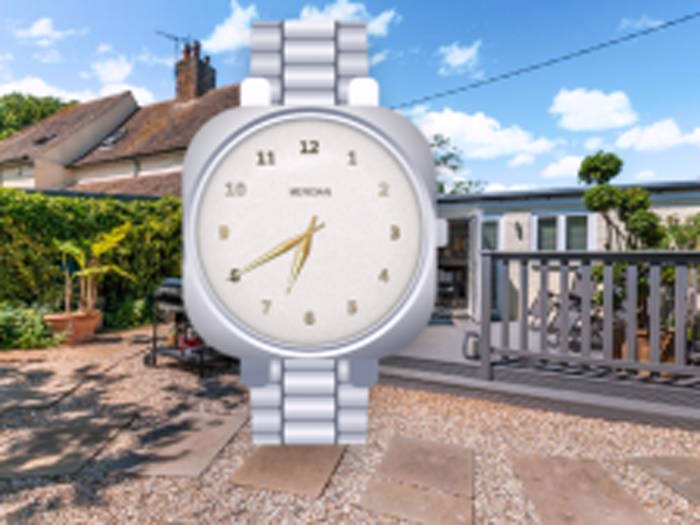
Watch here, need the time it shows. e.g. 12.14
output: 6.40
